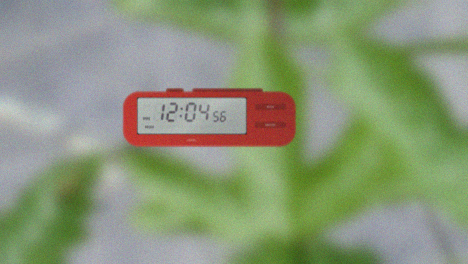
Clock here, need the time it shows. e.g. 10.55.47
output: 12.04.56
